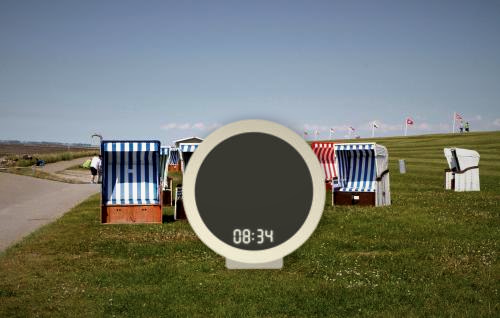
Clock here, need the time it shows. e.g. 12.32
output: 8.34
